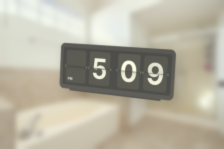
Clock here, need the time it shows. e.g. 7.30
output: 5.09
